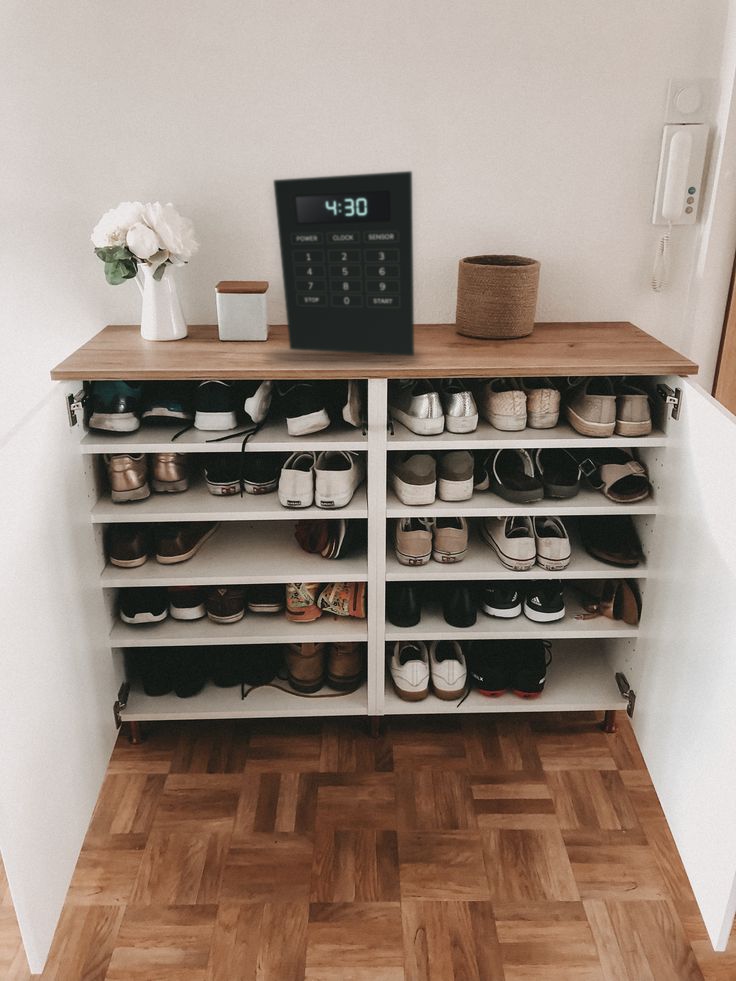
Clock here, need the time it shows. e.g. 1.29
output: 4.30
